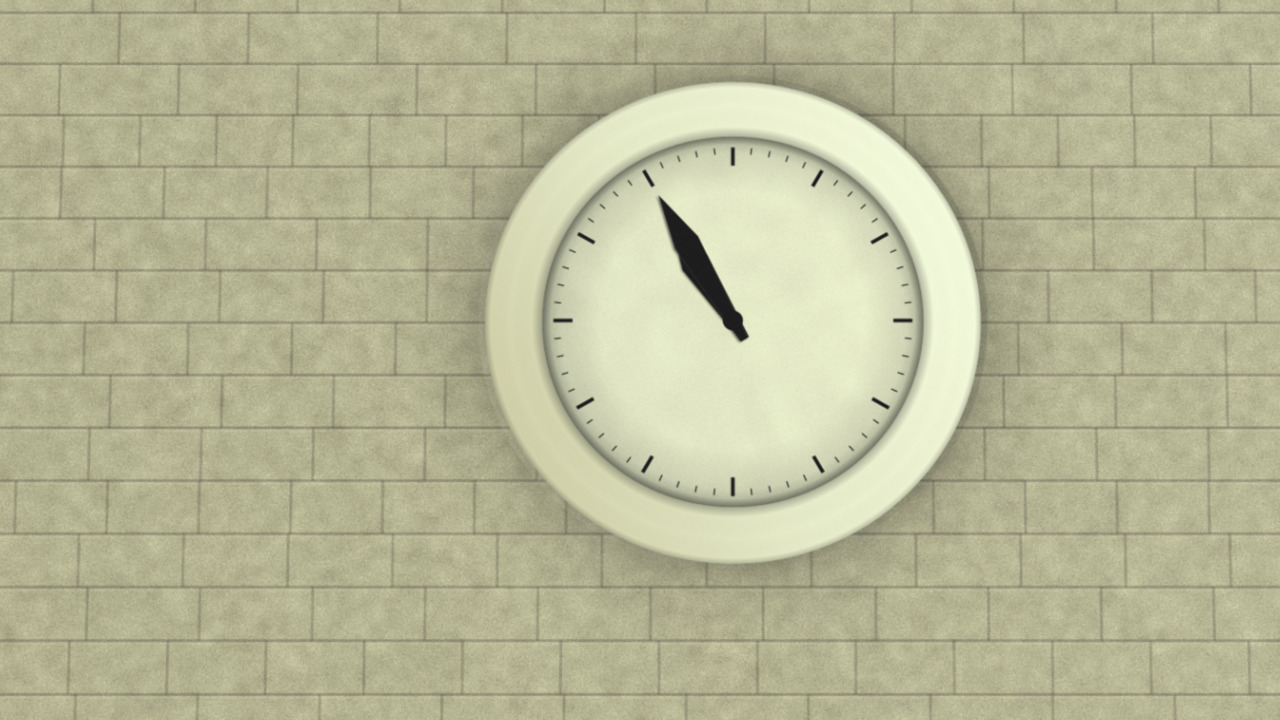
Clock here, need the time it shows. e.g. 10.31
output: 10.55
